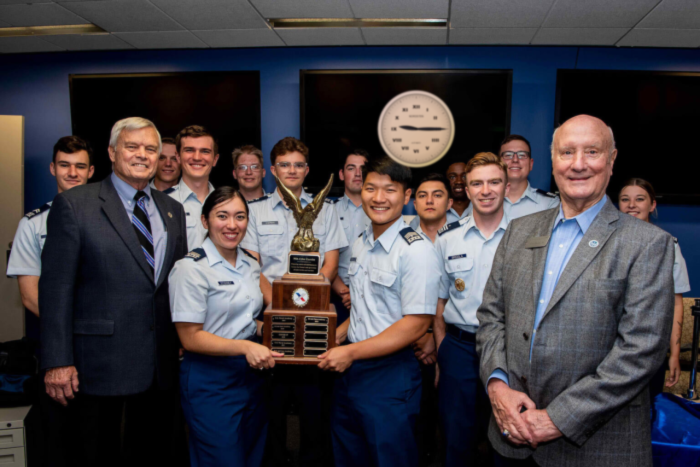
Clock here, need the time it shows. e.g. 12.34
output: 9.15
